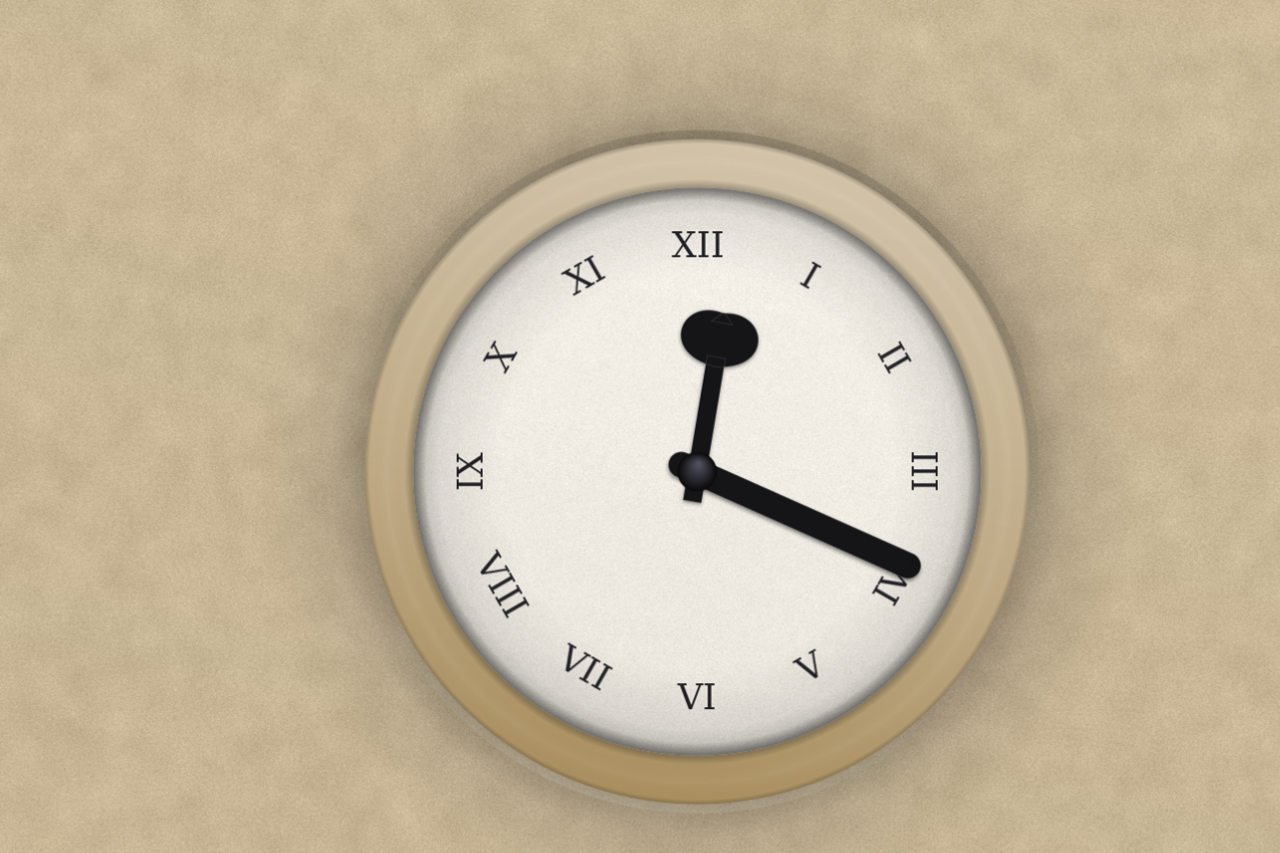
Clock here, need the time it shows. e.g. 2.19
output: 12.19
